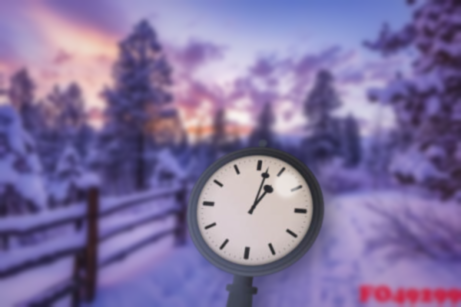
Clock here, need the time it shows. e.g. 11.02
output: 1.02
